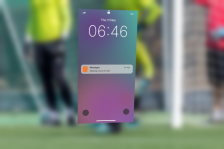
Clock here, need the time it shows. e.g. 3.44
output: 6.46
